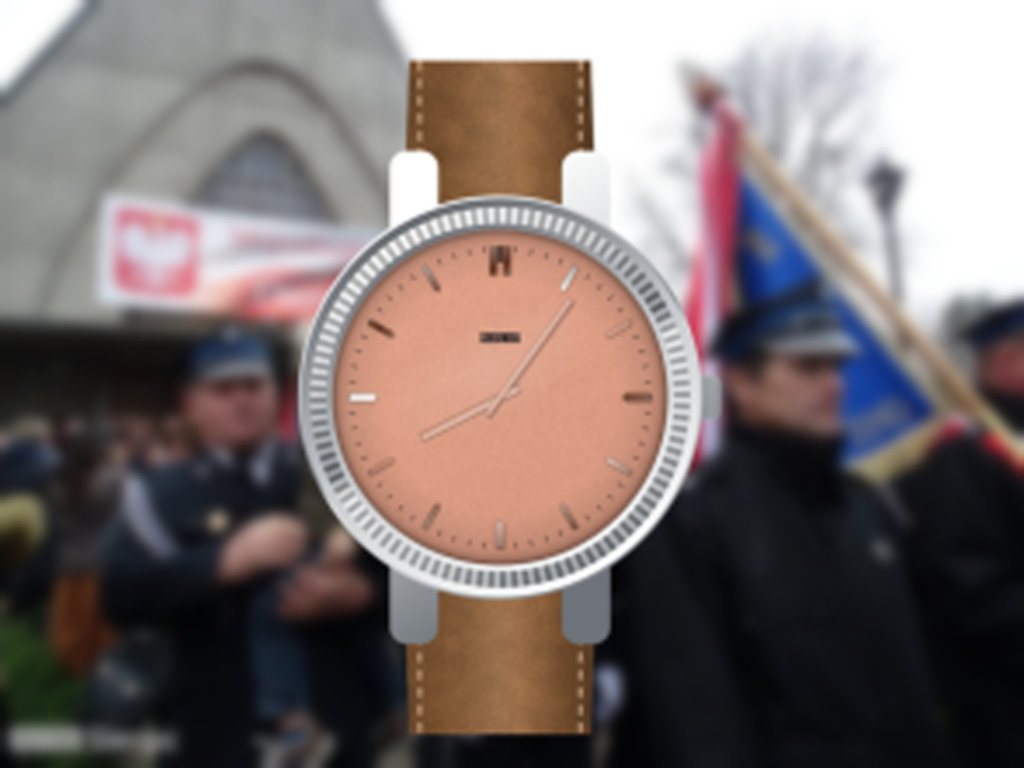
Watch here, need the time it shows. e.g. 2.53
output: 8.06
